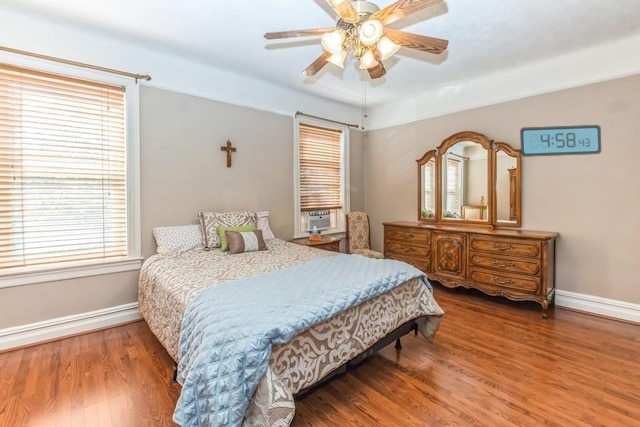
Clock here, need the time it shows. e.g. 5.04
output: 4.58
